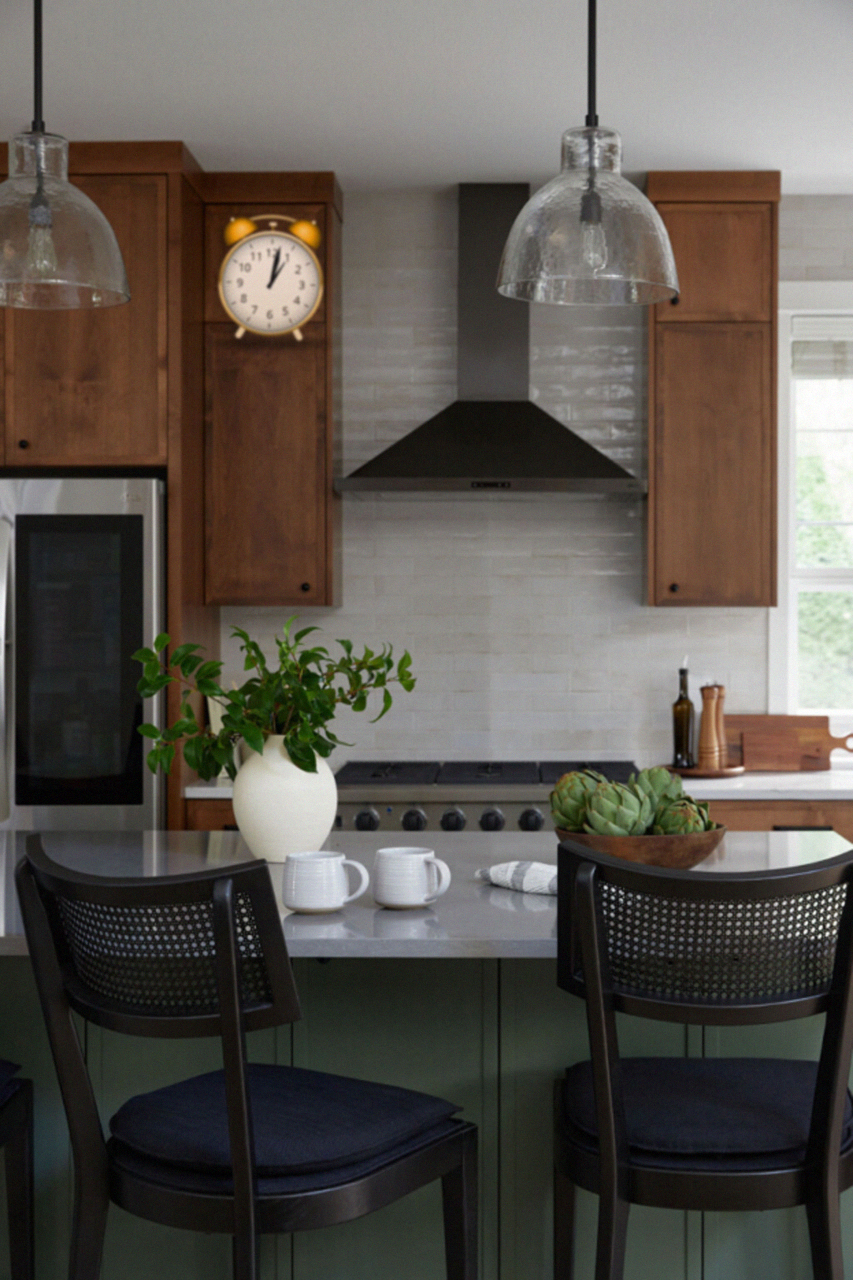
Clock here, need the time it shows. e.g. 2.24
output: 1.02
